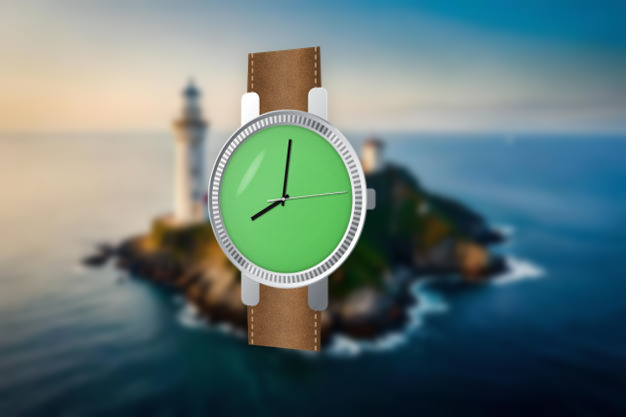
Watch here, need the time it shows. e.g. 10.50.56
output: 8.01.14
